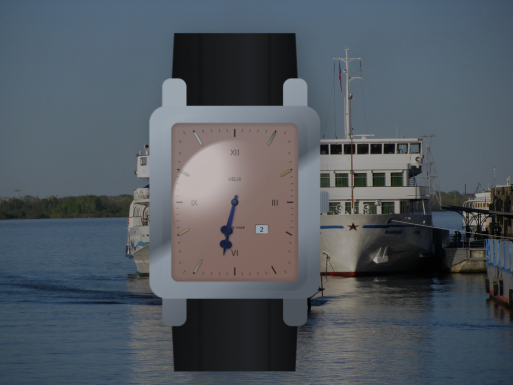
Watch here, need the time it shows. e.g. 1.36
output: 6.32
